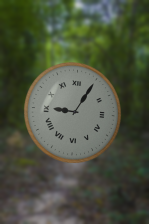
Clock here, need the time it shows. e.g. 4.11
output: 9.05
